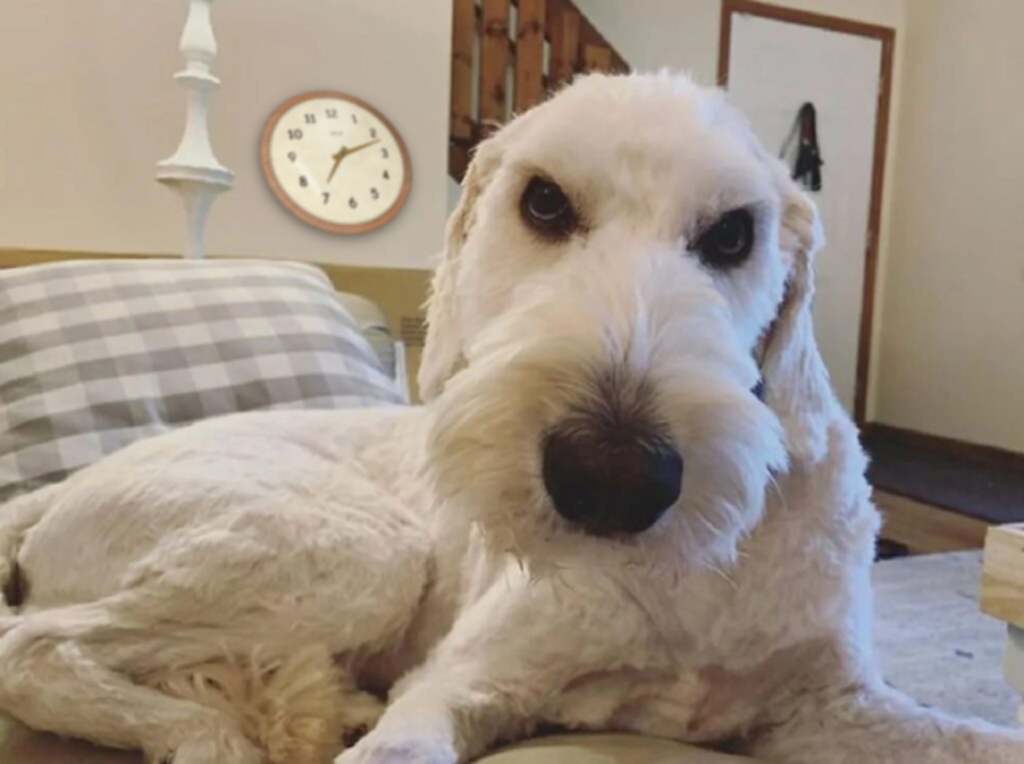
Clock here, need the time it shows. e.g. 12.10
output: 7.12
